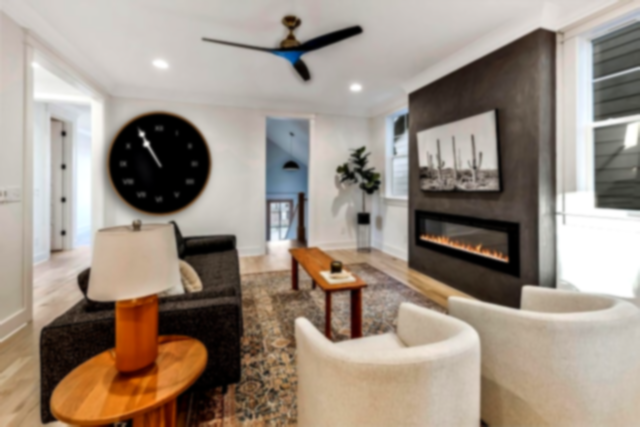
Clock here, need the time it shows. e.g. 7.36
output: 10.55
